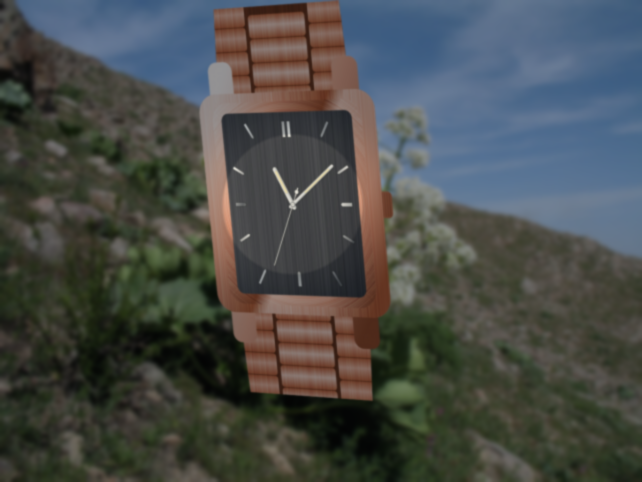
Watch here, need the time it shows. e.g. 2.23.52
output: 11.08.34
